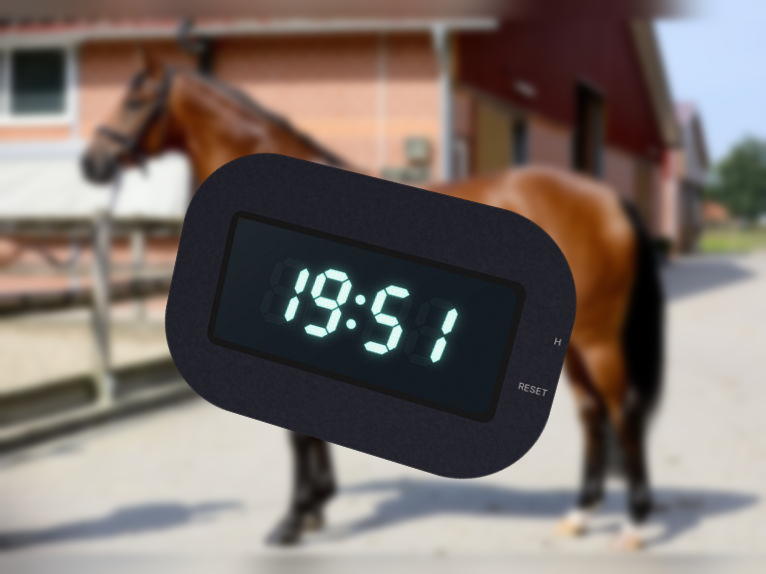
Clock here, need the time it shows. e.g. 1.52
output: 19.51
